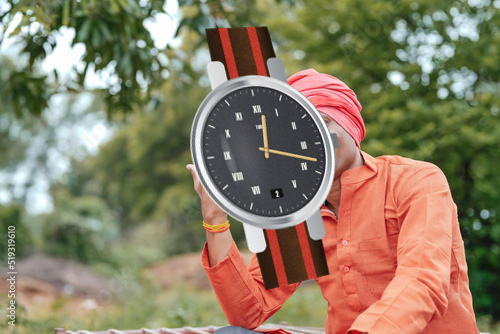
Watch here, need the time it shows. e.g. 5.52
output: 12.18
